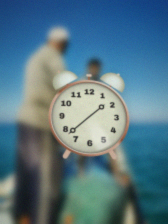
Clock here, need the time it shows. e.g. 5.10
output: 1.38
